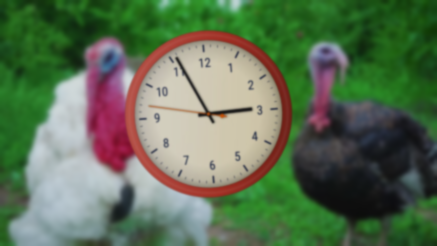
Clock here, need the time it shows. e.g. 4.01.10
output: 2.55.47
